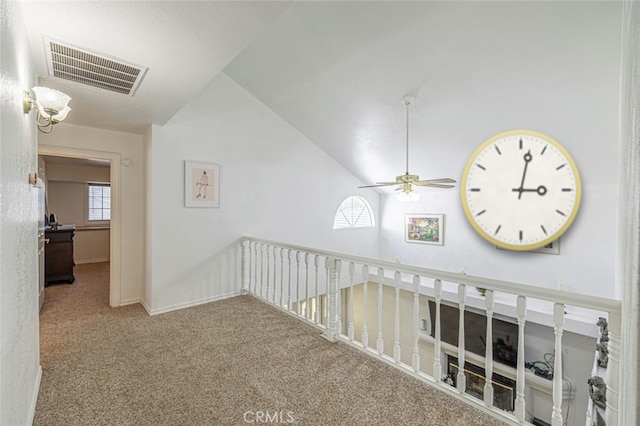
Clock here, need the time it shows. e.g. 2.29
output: 3.02
